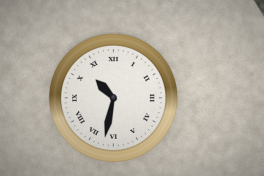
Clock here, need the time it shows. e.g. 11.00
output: 10.32
